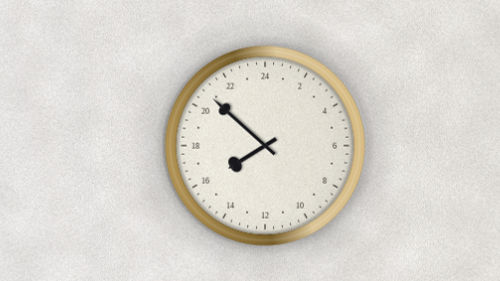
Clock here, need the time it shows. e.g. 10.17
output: 15.52
